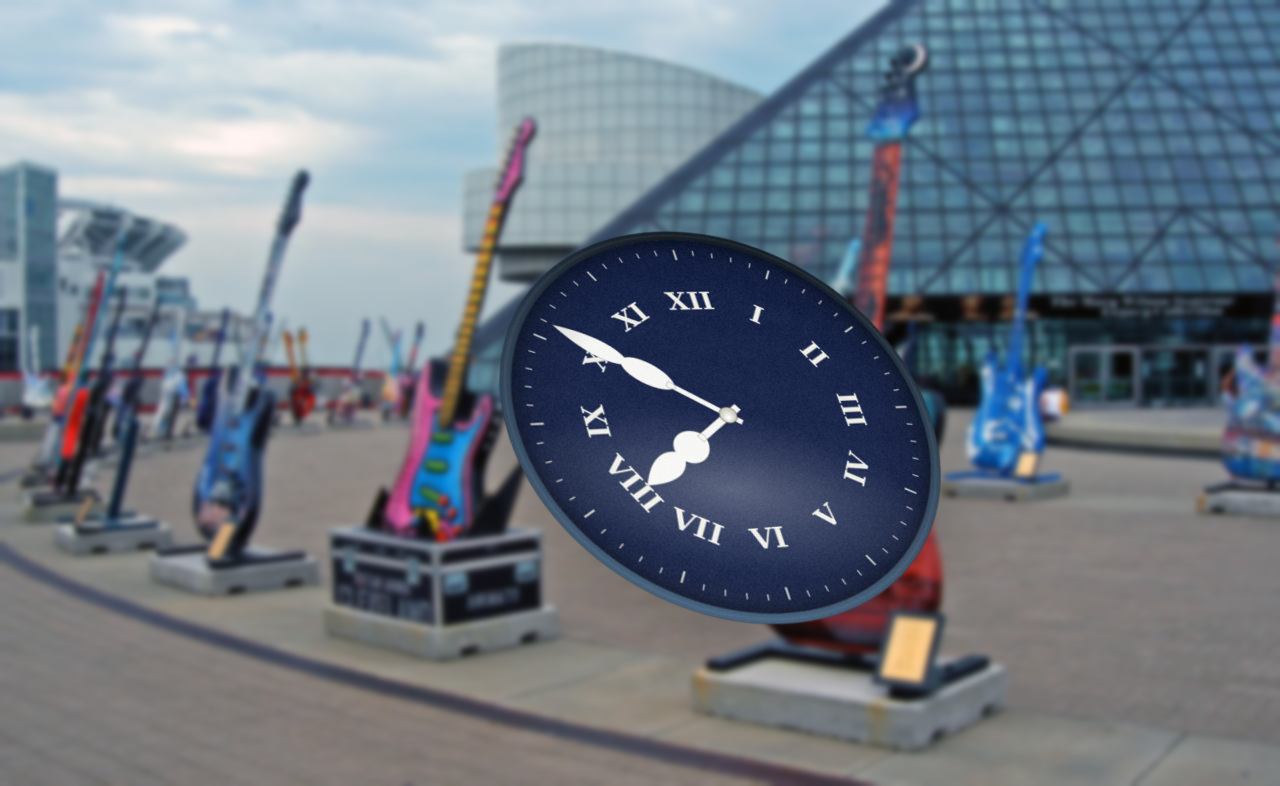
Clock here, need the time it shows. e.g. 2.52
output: 7.51
